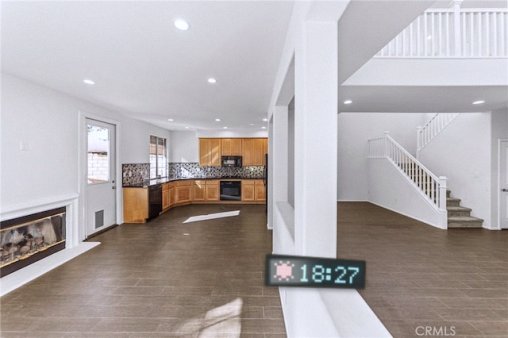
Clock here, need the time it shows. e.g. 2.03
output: 18.27
